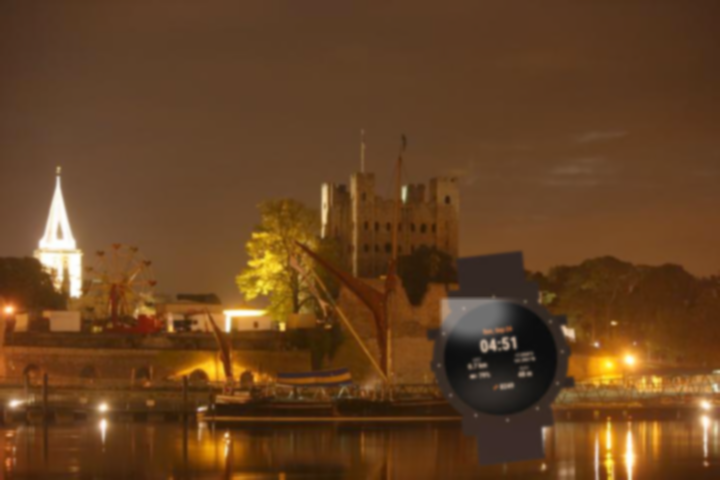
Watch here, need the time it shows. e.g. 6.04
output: 4.51
